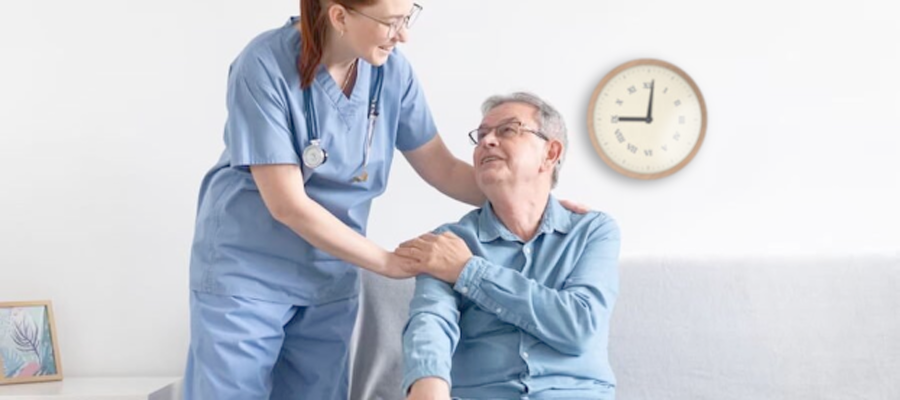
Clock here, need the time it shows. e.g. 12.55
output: 9.01
